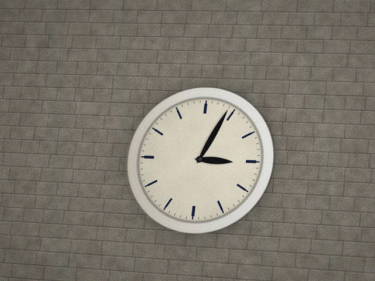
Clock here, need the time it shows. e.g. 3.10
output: 3.04
